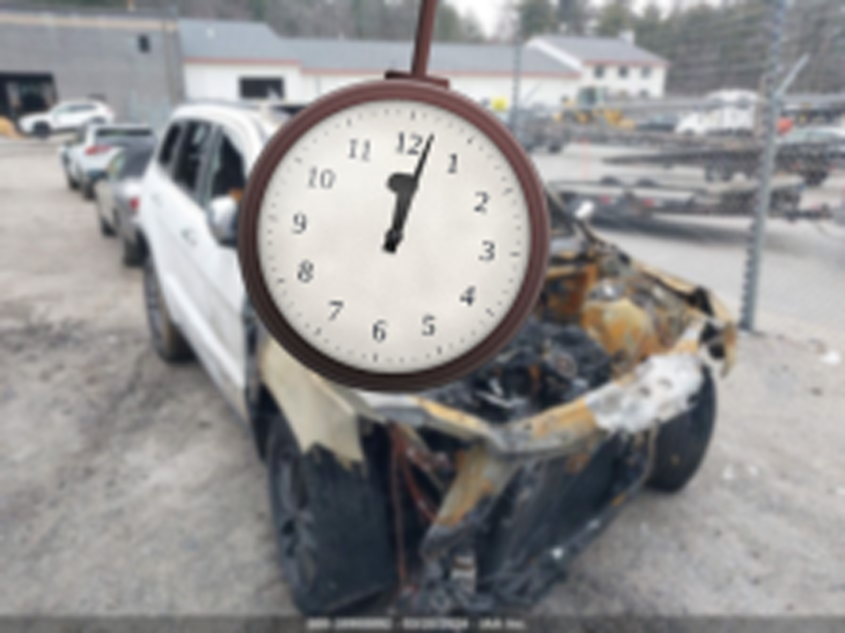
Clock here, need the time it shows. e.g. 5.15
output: 12.02
